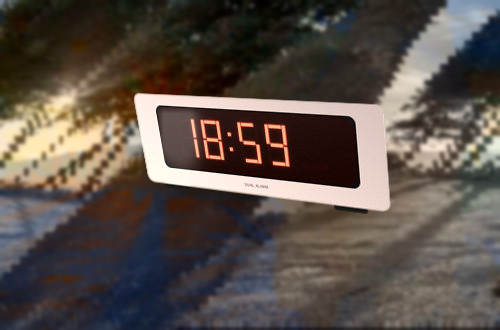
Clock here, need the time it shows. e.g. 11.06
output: 18.59
